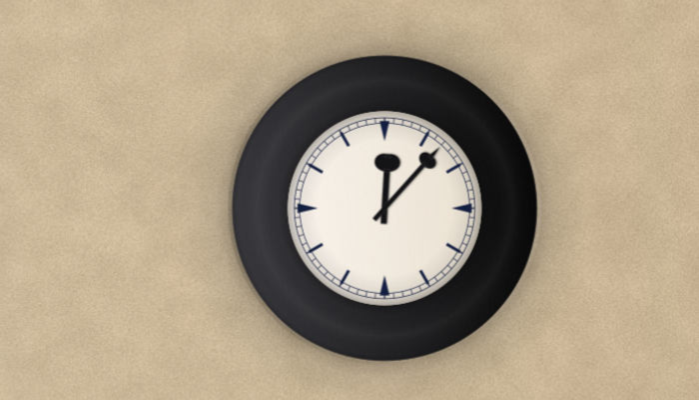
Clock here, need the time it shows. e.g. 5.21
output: 12.07
